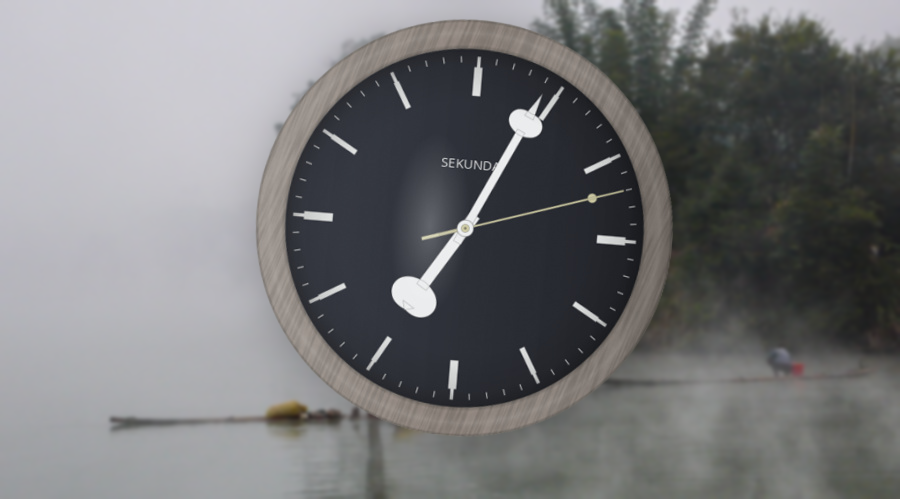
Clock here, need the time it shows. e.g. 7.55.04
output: 7.04.12
